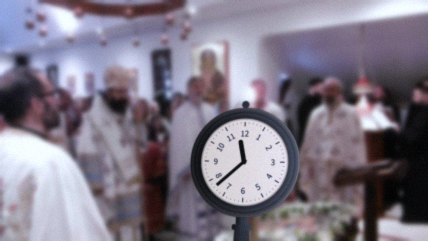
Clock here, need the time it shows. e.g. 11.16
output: 11.38
